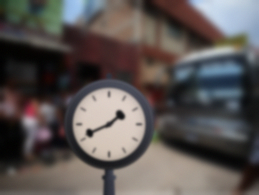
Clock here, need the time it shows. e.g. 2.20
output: 1.41
